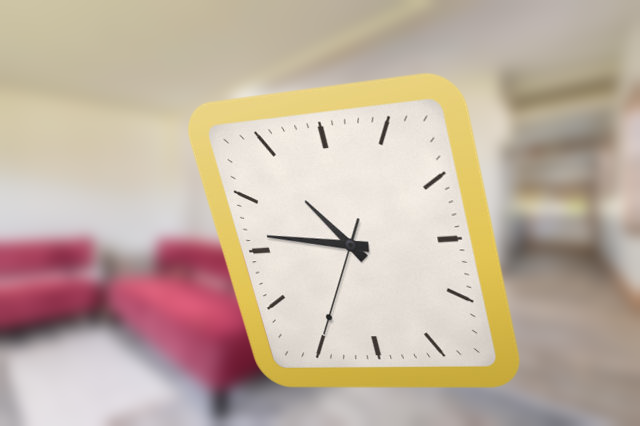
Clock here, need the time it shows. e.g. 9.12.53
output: 10.46.35
